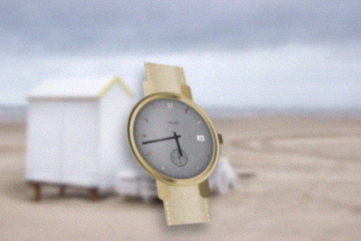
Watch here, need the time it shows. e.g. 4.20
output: 5.43
